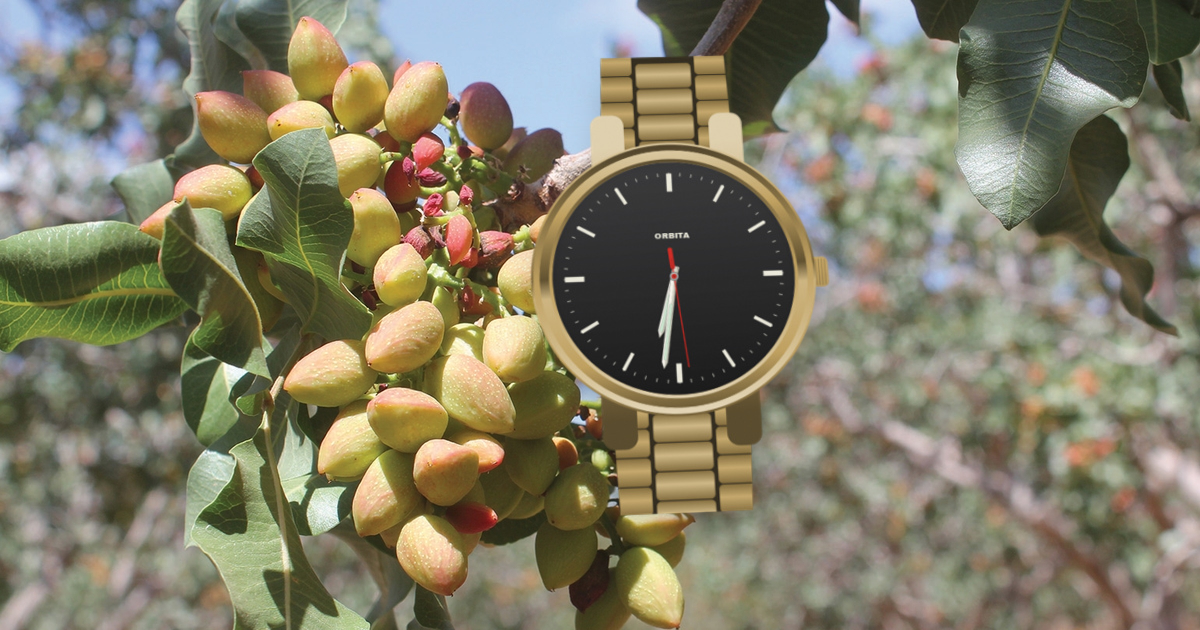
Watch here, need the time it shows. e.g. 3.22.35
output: 6.31.29
